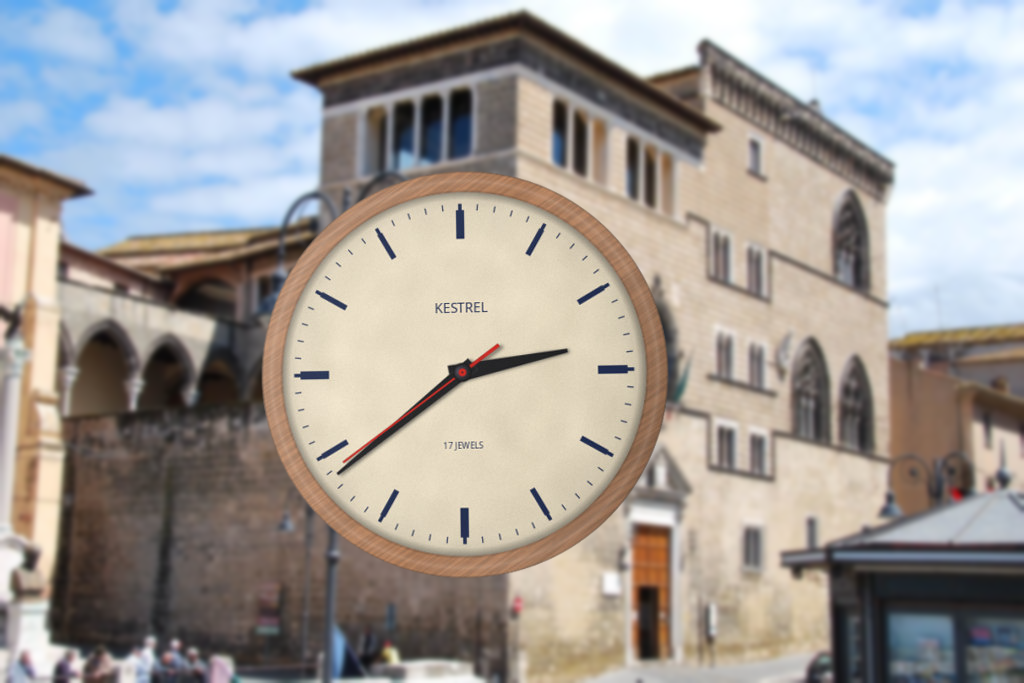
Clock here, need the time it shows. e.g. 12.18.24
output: 2.38.39
